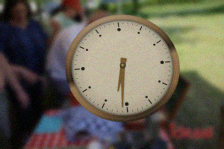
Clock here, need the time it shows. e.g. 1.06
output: 6.31
